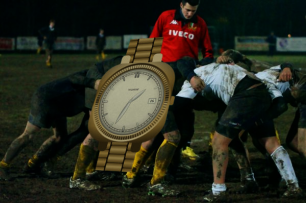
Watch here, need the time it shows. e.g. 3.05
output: 1.34
